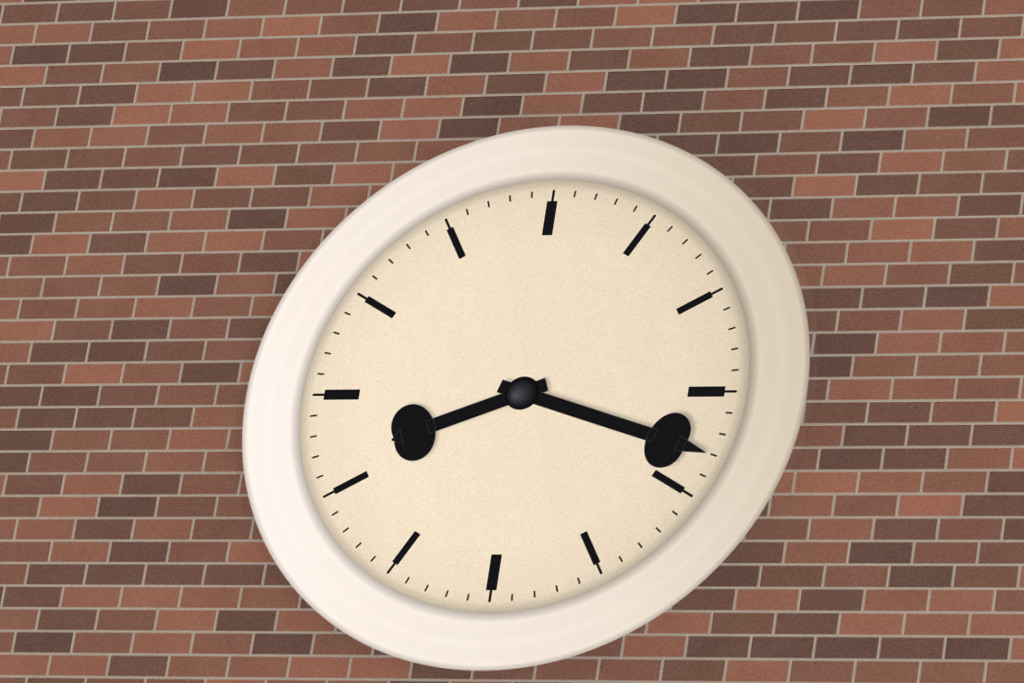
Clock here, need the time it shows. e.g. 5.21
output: 8.18
